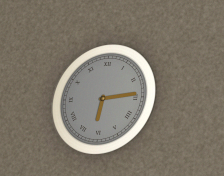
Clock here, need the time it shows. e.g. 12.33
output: 6.14
